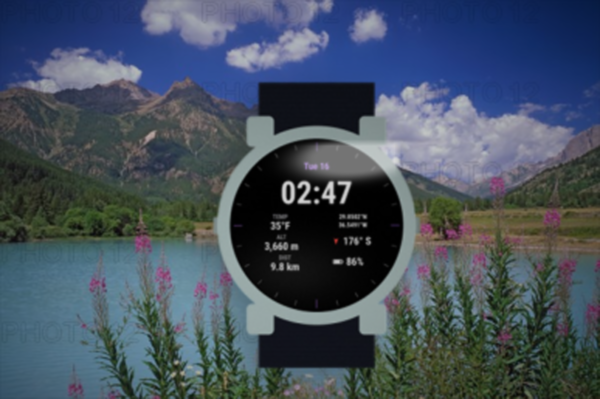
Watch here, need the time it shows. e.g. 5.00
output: 2.47
